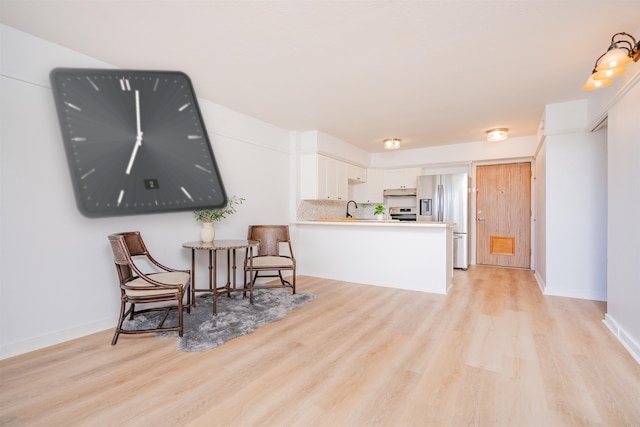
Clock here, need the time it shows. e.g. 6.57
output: 7.02
